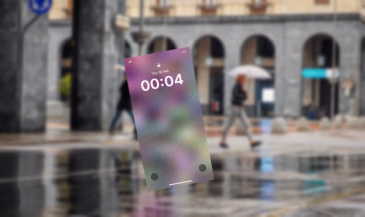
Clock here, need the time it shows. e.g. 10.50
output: 0.04
